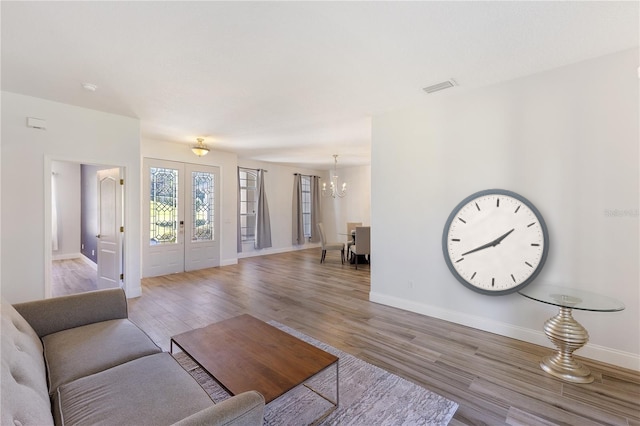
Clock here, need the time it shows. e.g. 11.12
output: 1.41
